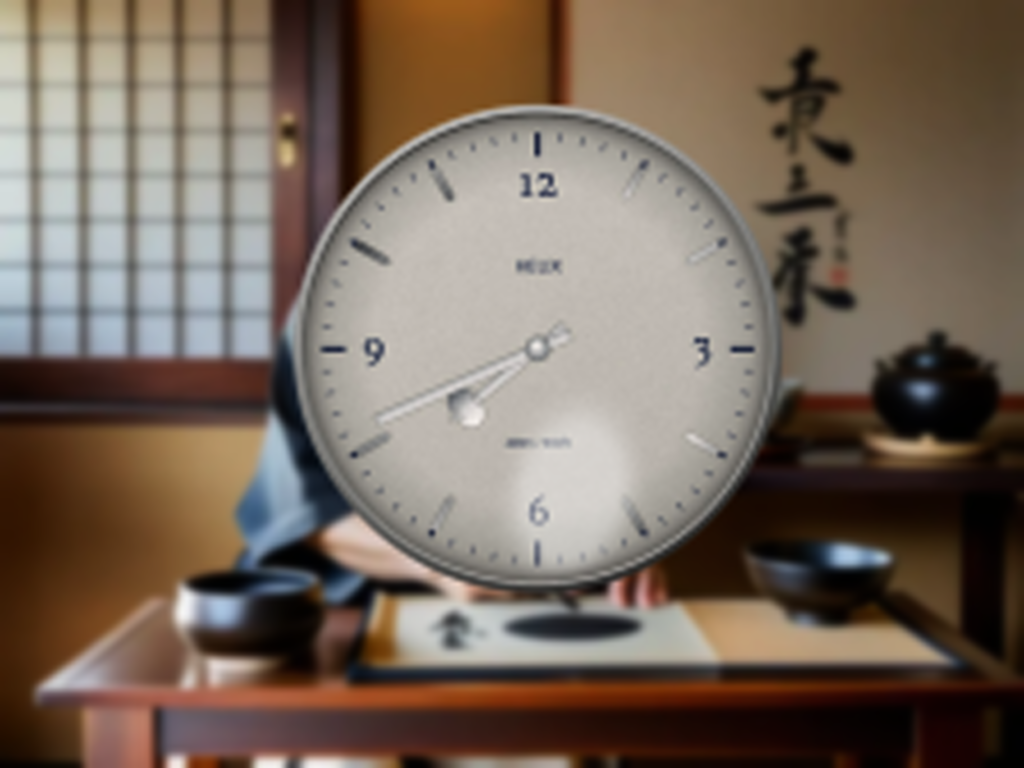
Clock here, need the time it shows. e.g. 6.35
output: 7.41
